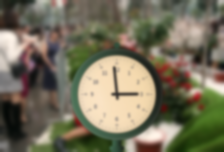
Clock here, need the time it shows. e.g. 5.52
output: 2.59
